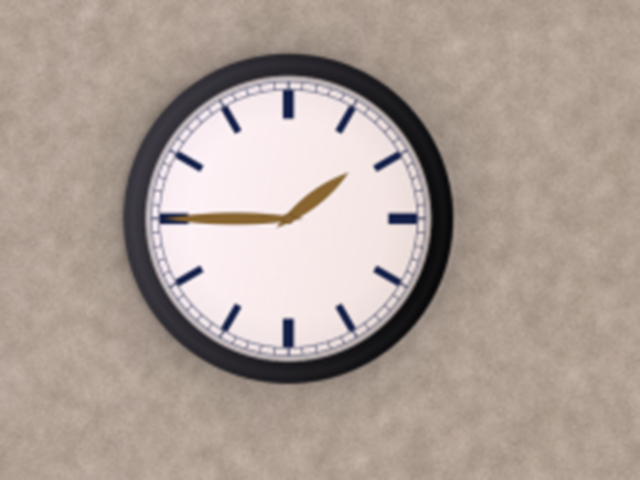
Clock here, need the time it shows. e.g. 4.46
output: 1.45
